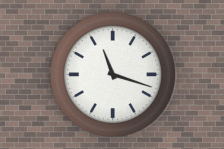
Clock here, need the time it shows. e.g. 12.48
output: 11.18
